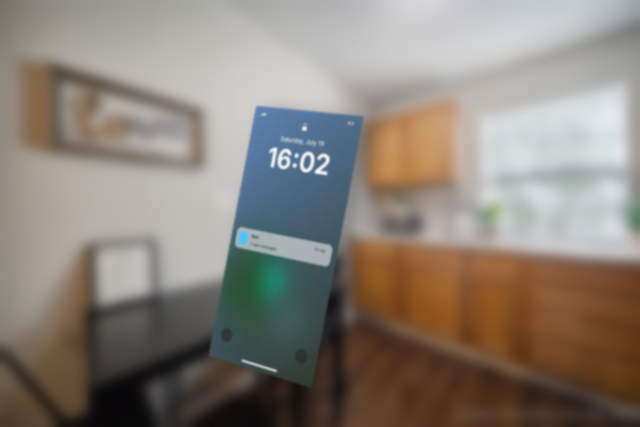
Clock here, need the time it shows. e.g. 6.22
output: 16.02
